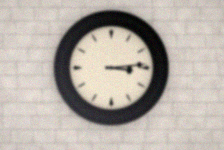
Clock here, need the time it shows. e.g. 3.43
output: 3.14
